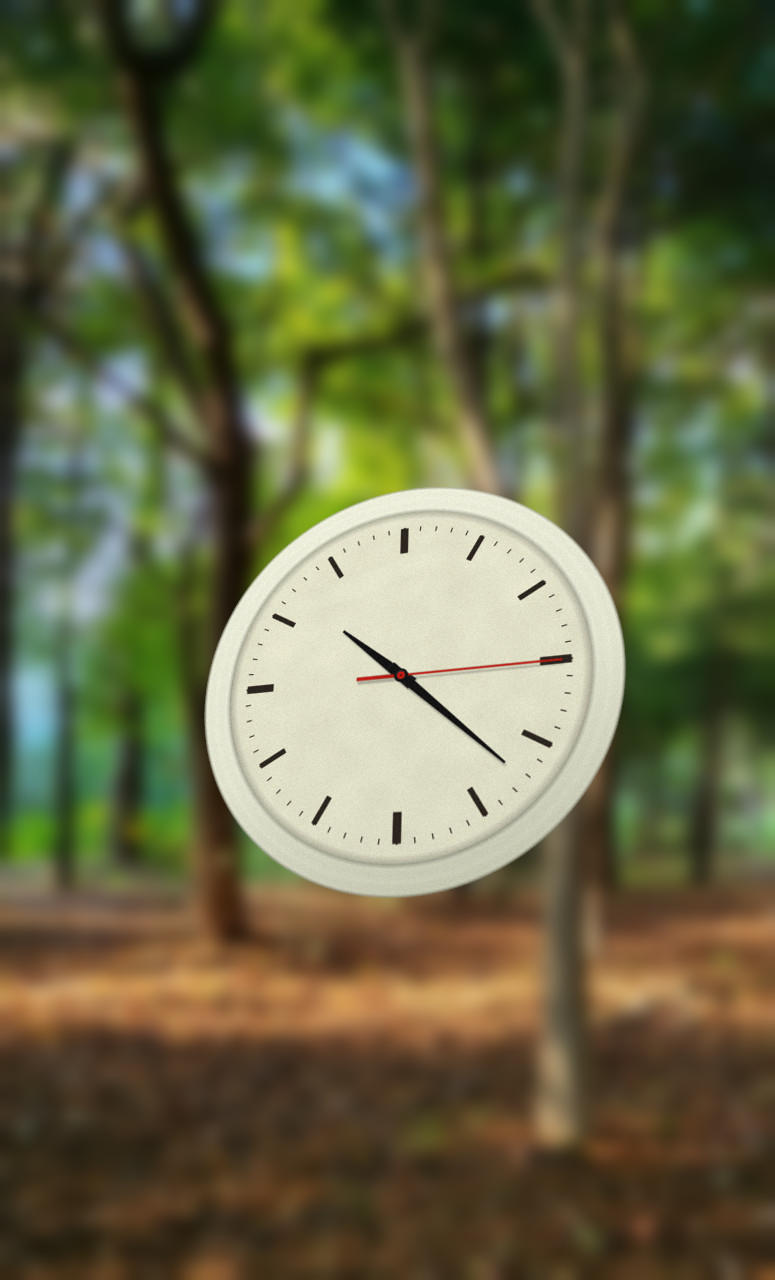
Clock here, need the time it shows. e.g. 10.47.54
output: 10.22.15
